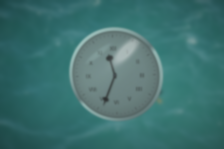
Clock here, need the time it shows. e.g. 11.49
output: 11.34
